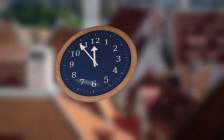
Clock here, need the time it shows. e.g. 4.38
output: 11.54
